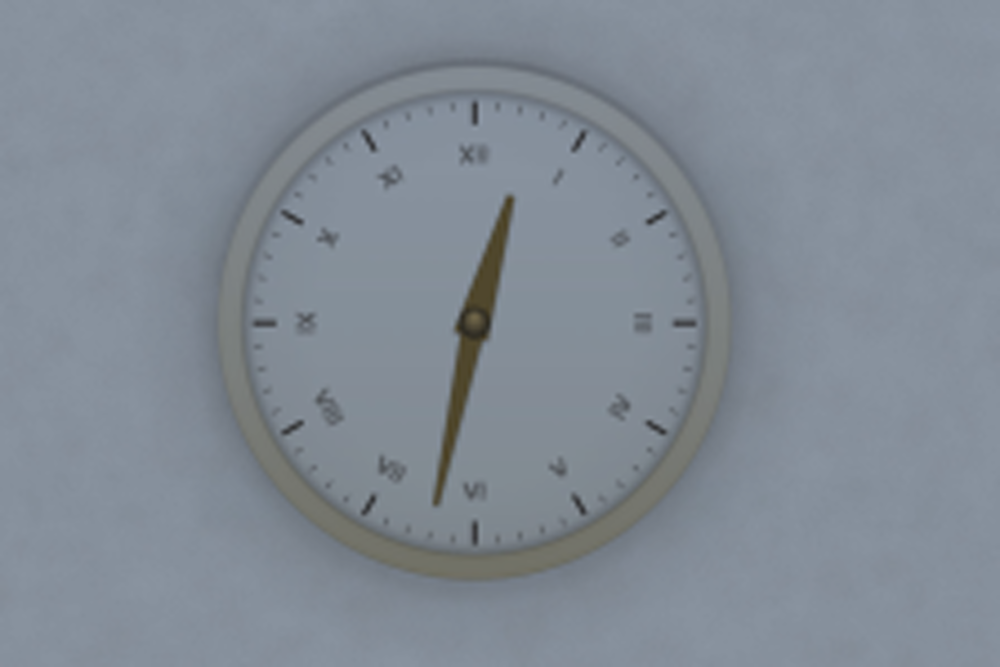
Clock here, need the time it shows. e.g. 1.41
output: 12.32
